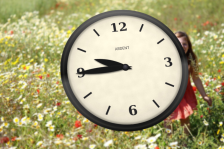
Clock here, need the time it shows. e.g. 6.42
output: 9.45
